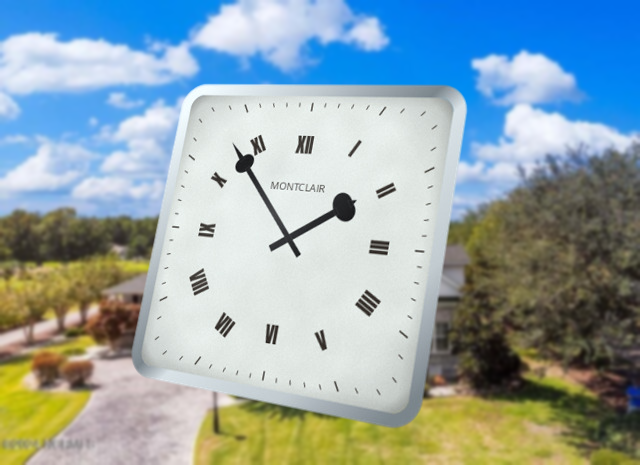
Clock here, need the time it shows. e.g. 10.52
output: 1.53
